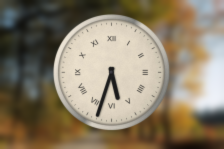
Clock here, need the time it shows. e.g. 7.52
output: 5.33
